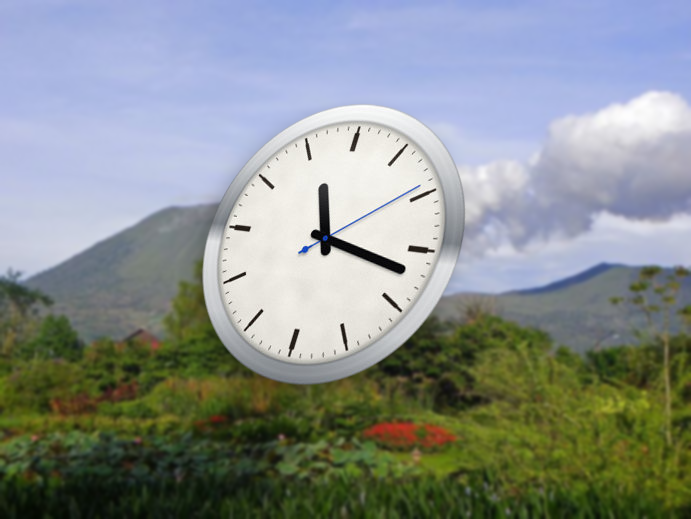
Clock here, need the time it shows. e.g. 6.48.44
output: 11.17.09
